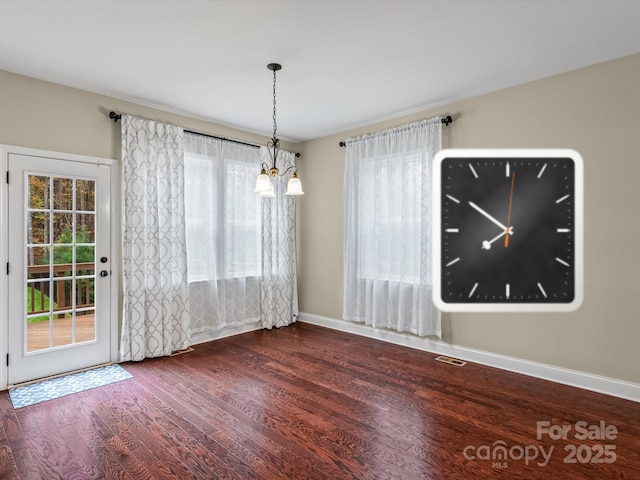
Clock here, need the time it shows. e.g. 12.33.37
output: 7.51.01
